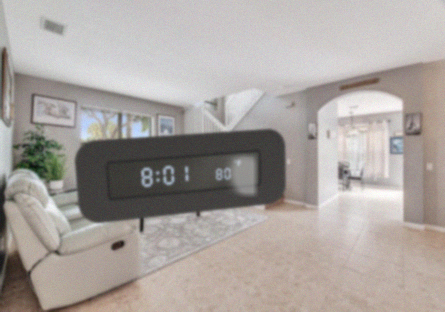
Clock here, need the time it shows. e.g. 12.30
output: 8.01
